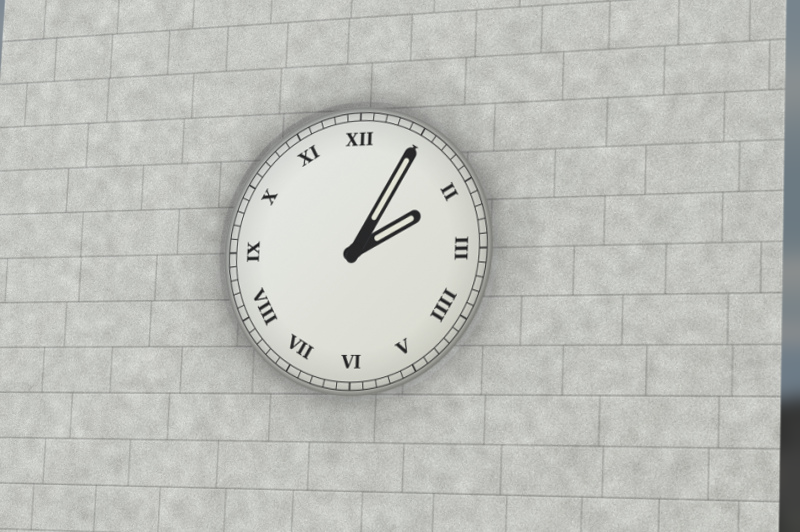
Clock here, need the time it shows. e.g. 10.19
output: 2.05
